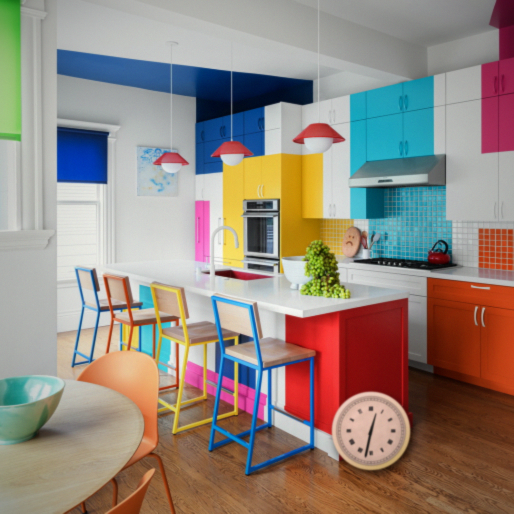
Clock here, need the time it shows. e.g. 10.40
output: 12.32
